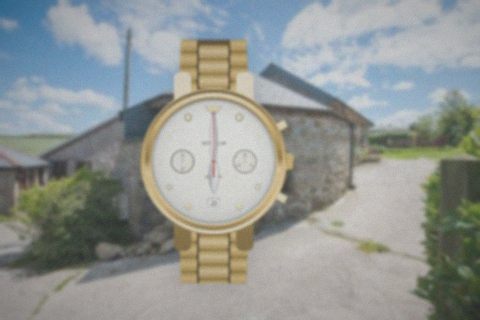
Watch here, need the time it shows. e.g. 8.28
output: 6.00
